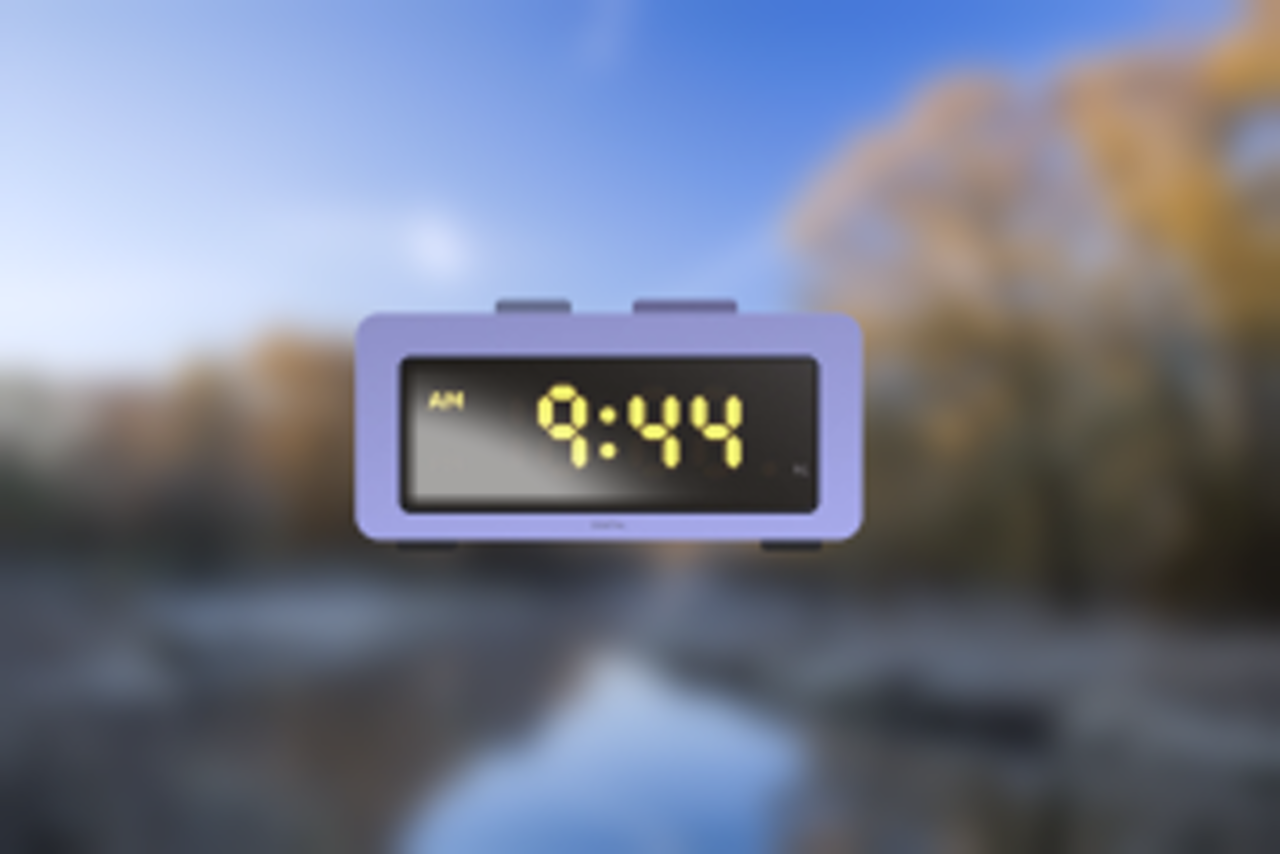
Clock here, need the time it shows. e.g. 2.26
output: 9.44
